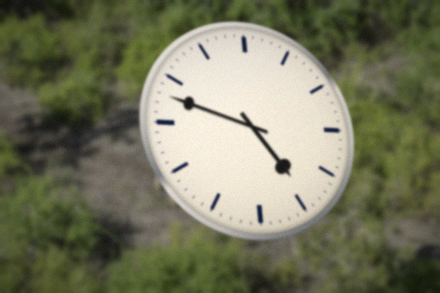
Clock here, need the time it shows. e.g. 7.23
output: 4.48
